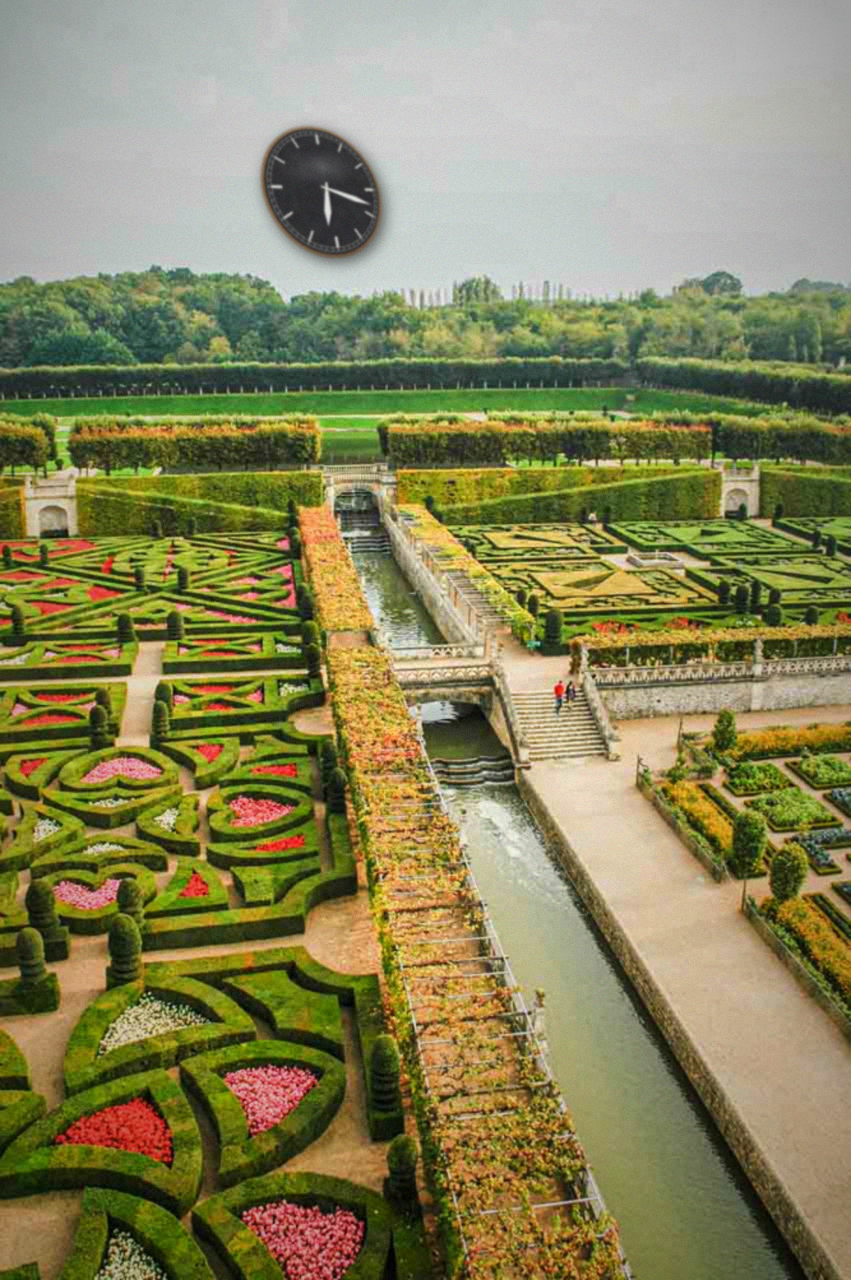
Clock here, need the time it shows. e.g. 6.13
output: 6.18
